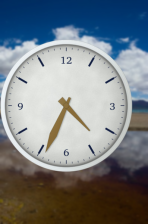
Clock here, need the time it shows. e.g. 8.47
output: 4.34
